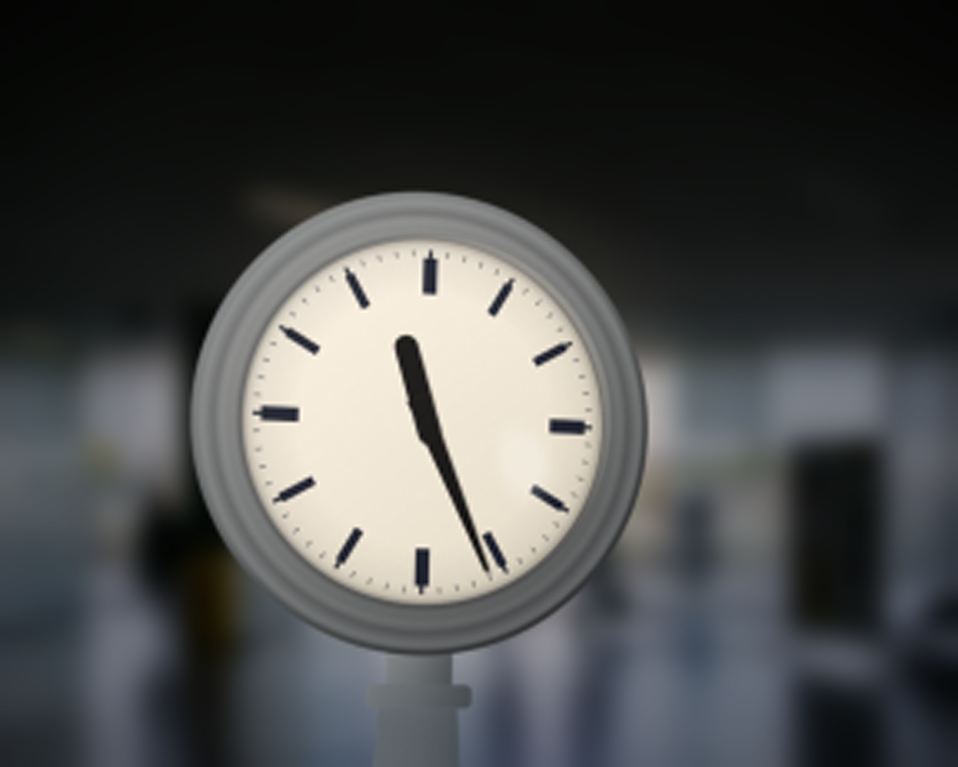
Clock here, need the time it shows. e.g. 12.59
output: 11.26
